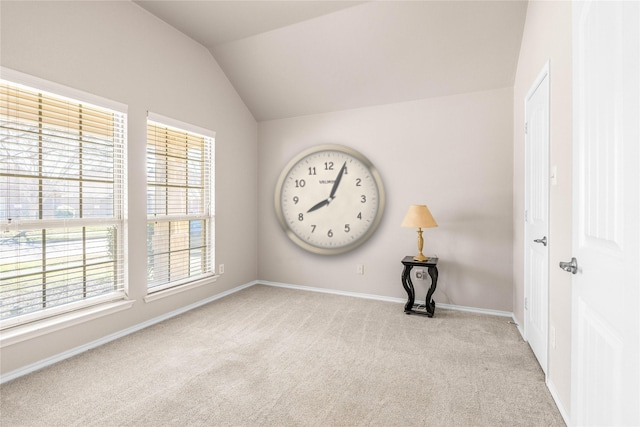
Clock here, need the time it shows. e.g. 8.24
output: 8.04
